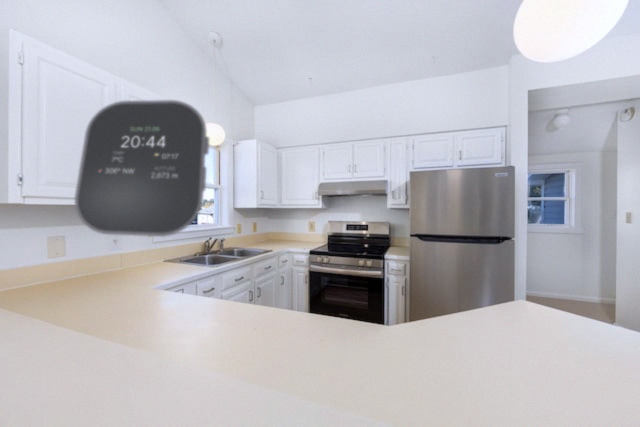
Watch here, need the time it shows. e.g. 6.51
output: 20.44
